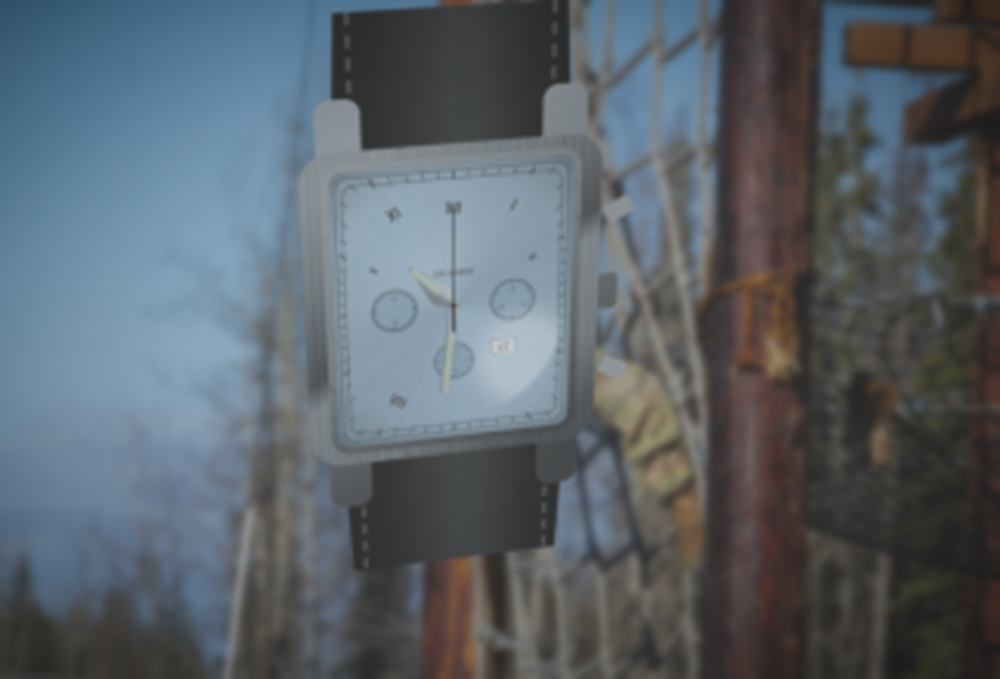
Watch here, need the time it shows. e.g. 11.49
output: 10.31
